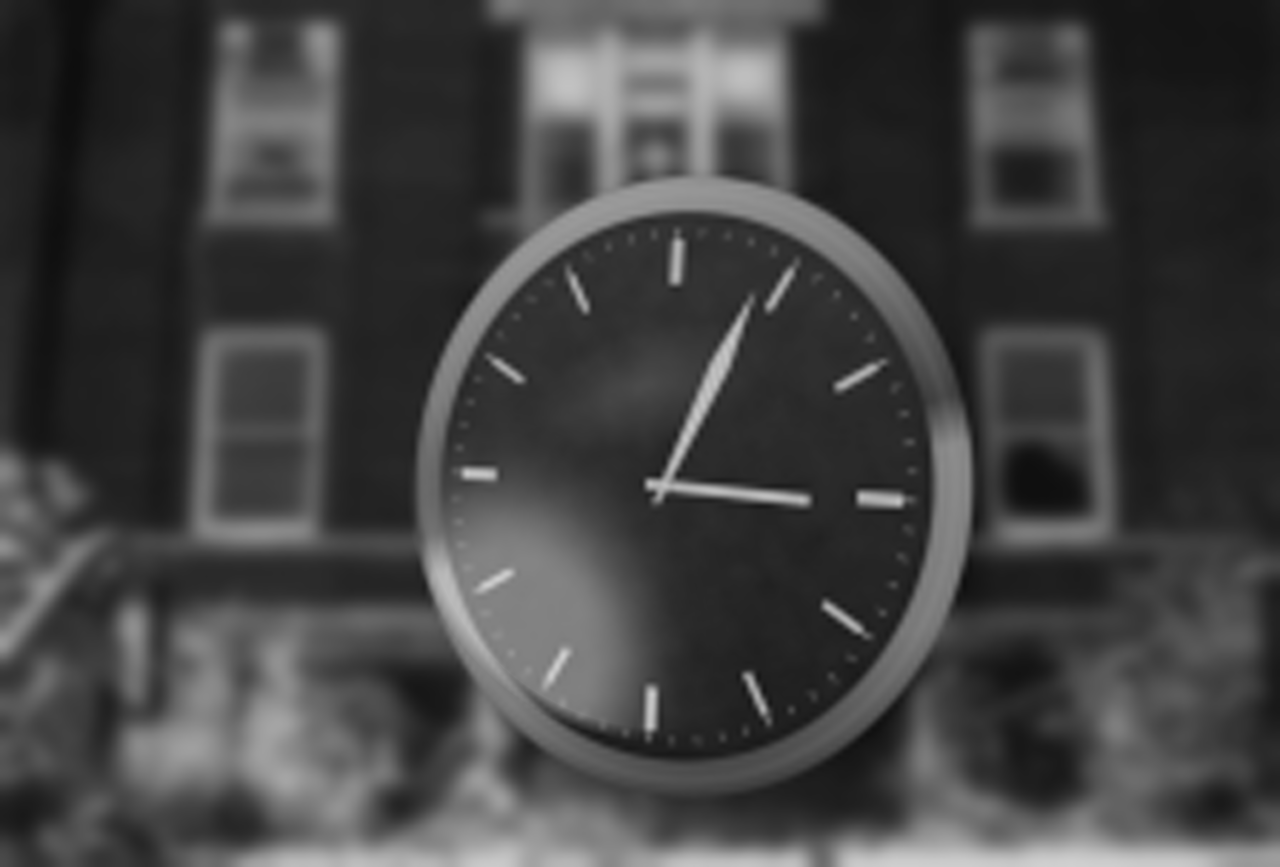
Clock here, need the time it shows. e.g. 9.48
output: 3.04
